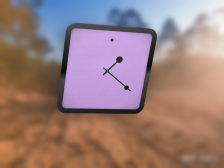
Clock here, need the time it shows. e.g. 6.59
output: 1.21
